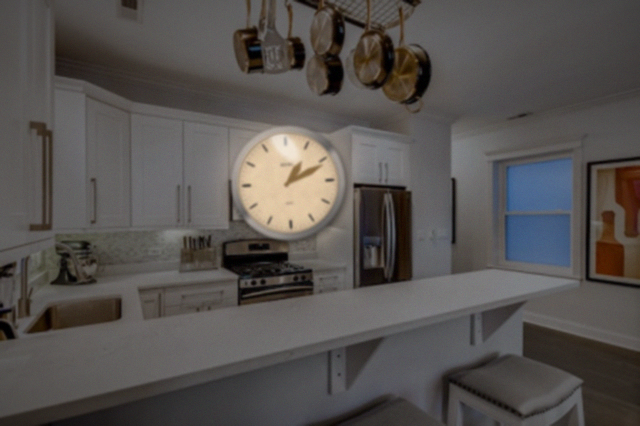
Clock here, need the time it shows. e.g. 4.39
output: 1.11
